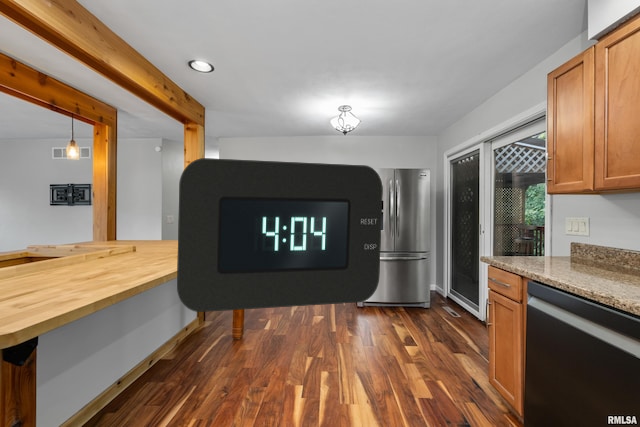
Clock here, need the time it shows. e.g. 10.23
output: 4.04
